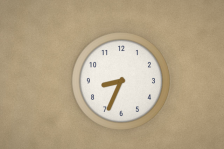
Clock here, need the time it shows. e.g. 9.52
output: 8.34
